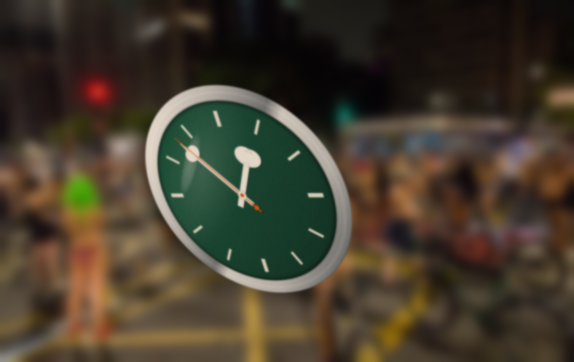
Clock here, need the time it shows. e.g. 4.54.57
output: 12.52.53
